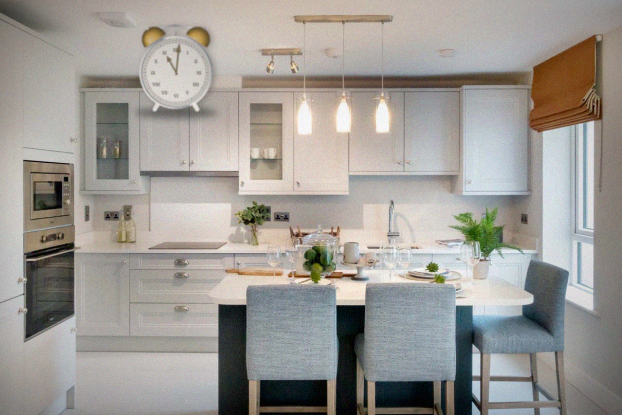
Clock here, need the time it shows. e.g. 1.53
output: 11.01
